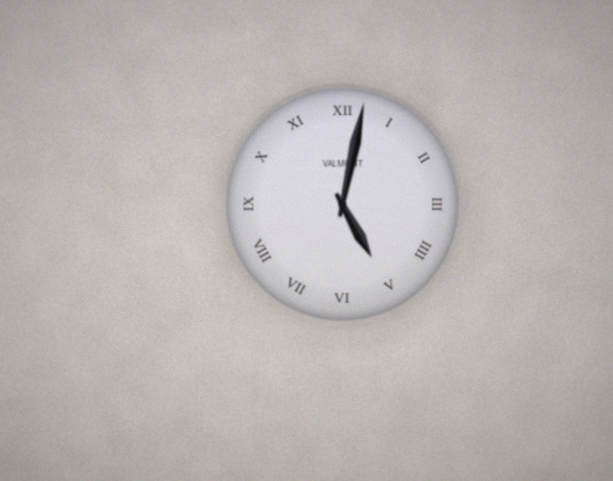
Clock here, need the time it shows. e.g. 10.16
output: 5.02
